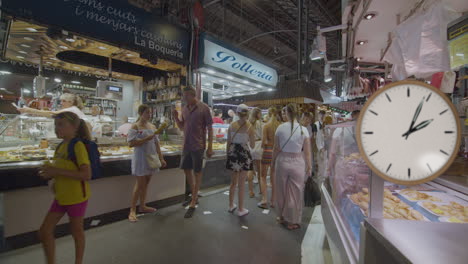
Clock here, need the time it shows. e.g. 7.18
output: 2.04
